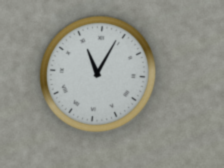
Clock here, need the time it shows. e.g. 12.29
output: 11.04
